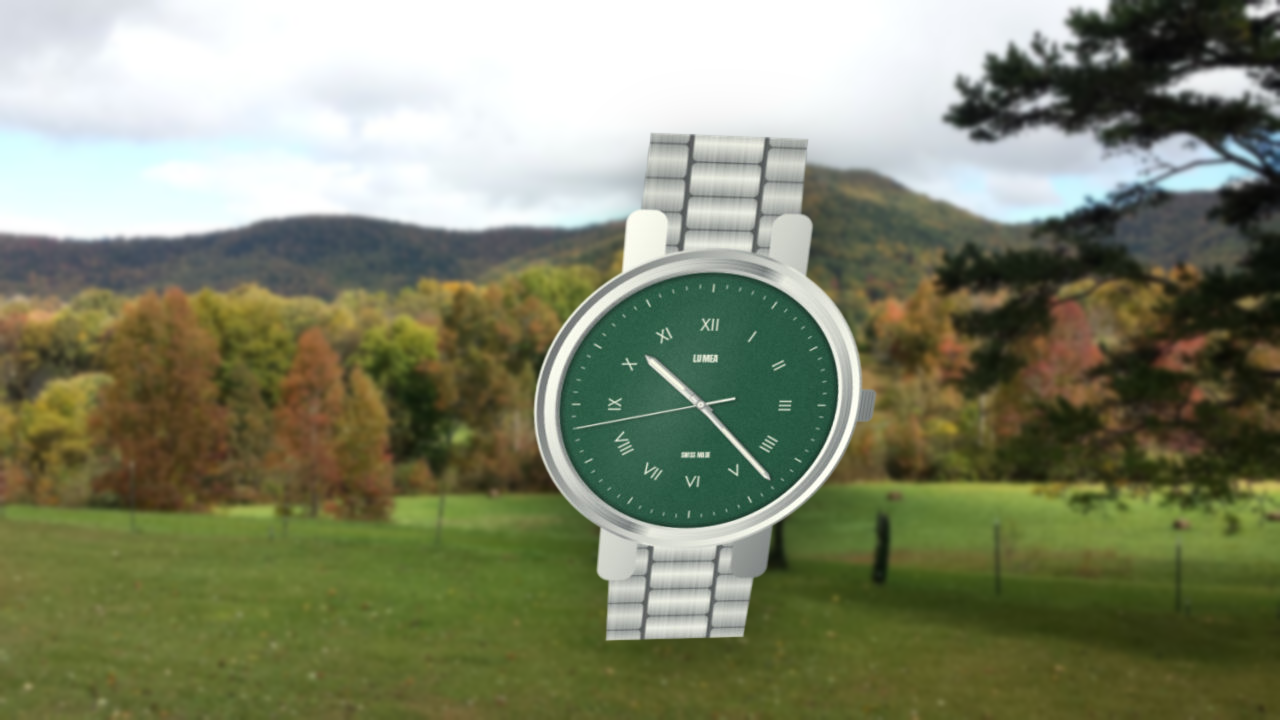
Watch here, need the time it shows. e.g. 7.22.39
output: 10.22.43
